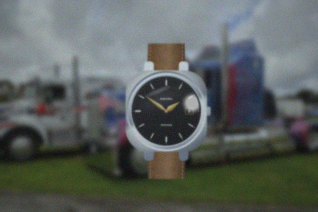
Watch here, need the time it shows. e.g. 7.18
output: 1.51
